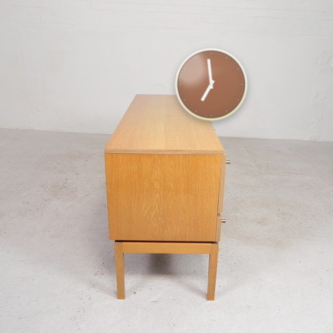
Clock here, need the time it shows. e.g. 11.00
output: 6.59
